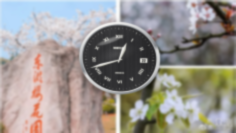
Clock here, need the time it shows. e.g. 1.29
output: 12.42
